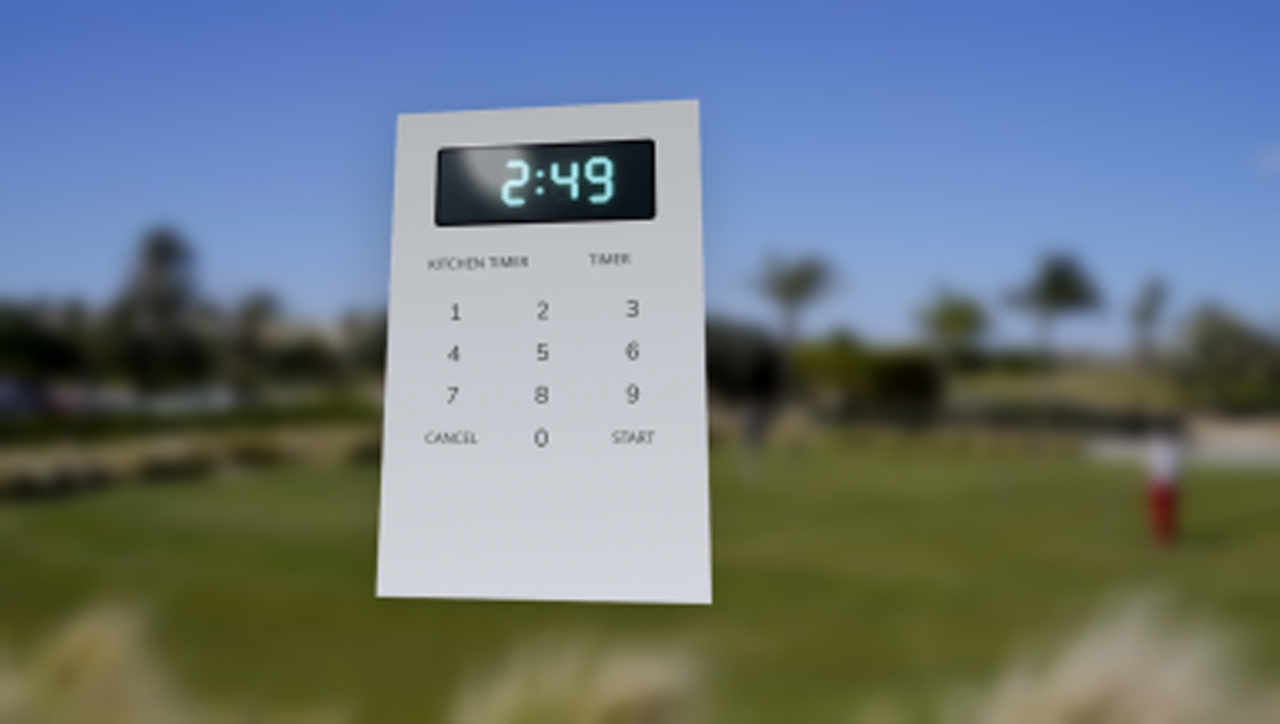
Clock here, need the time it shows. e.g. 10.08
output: 2.49
